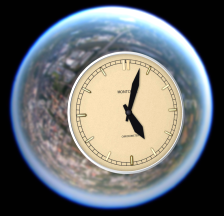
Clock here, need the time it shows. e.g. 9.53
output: 5.03
